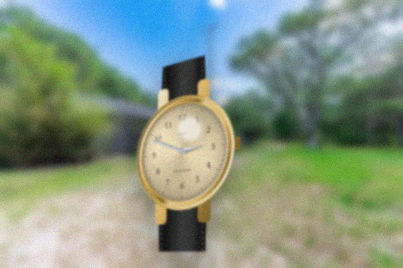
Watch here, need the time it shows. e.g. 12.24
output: 2.49
